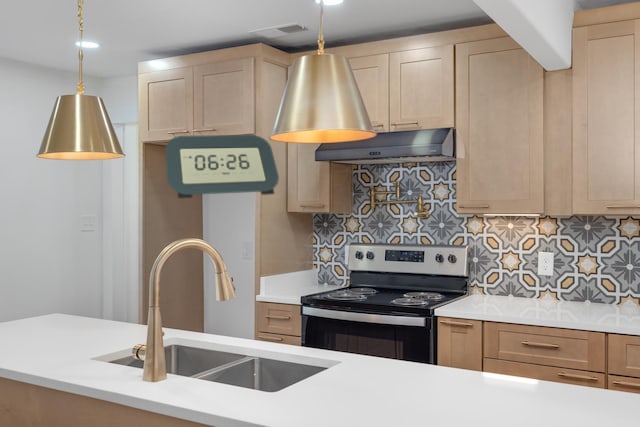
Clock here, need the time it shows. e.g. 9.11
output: 6.26
